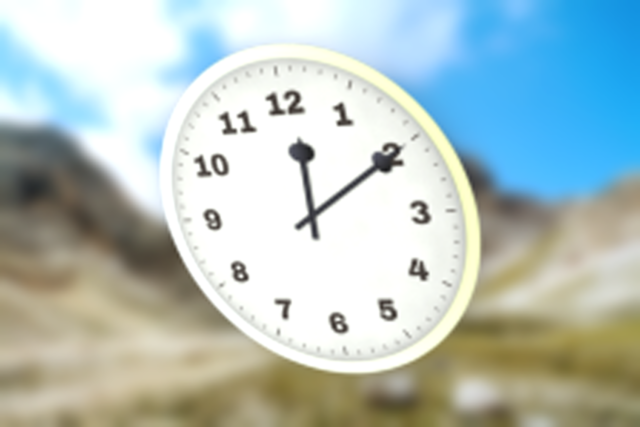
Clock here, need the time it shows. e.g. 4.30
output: 12.10
